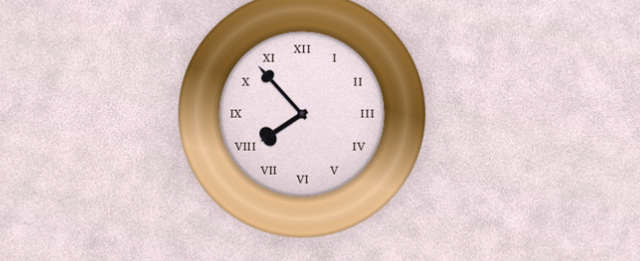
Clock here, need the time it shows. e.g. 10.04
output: 7.53
